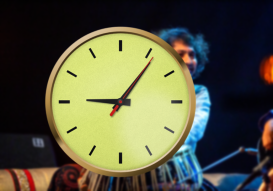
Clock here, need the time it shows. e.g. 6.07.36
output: 9.06.06
